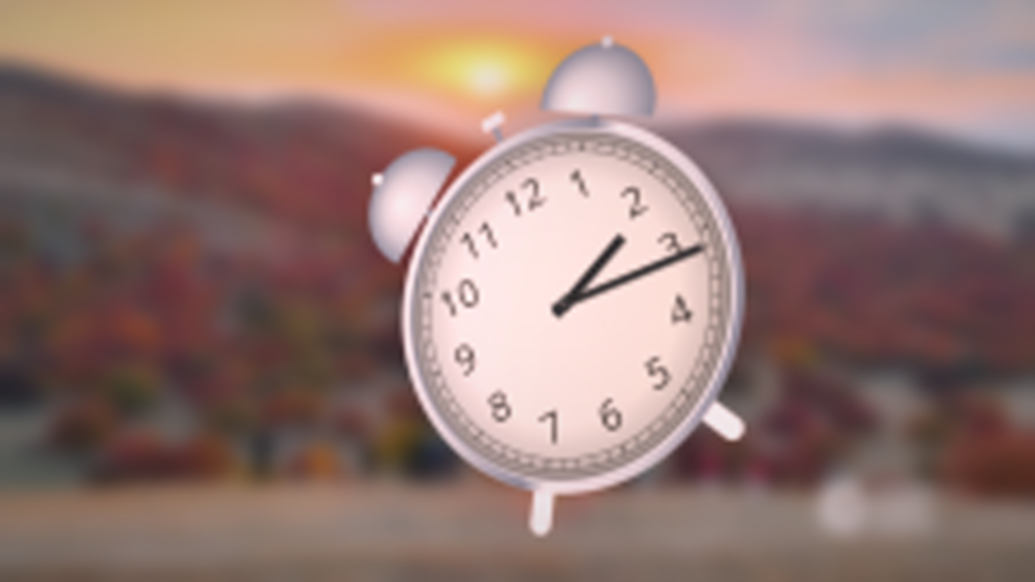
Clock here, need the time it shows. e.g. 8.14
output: 2.16
